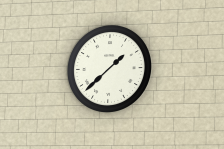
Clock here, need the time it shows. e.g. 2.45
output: 1.38
